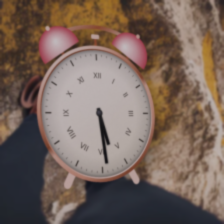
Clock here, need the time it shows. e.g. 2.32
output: 5.29
